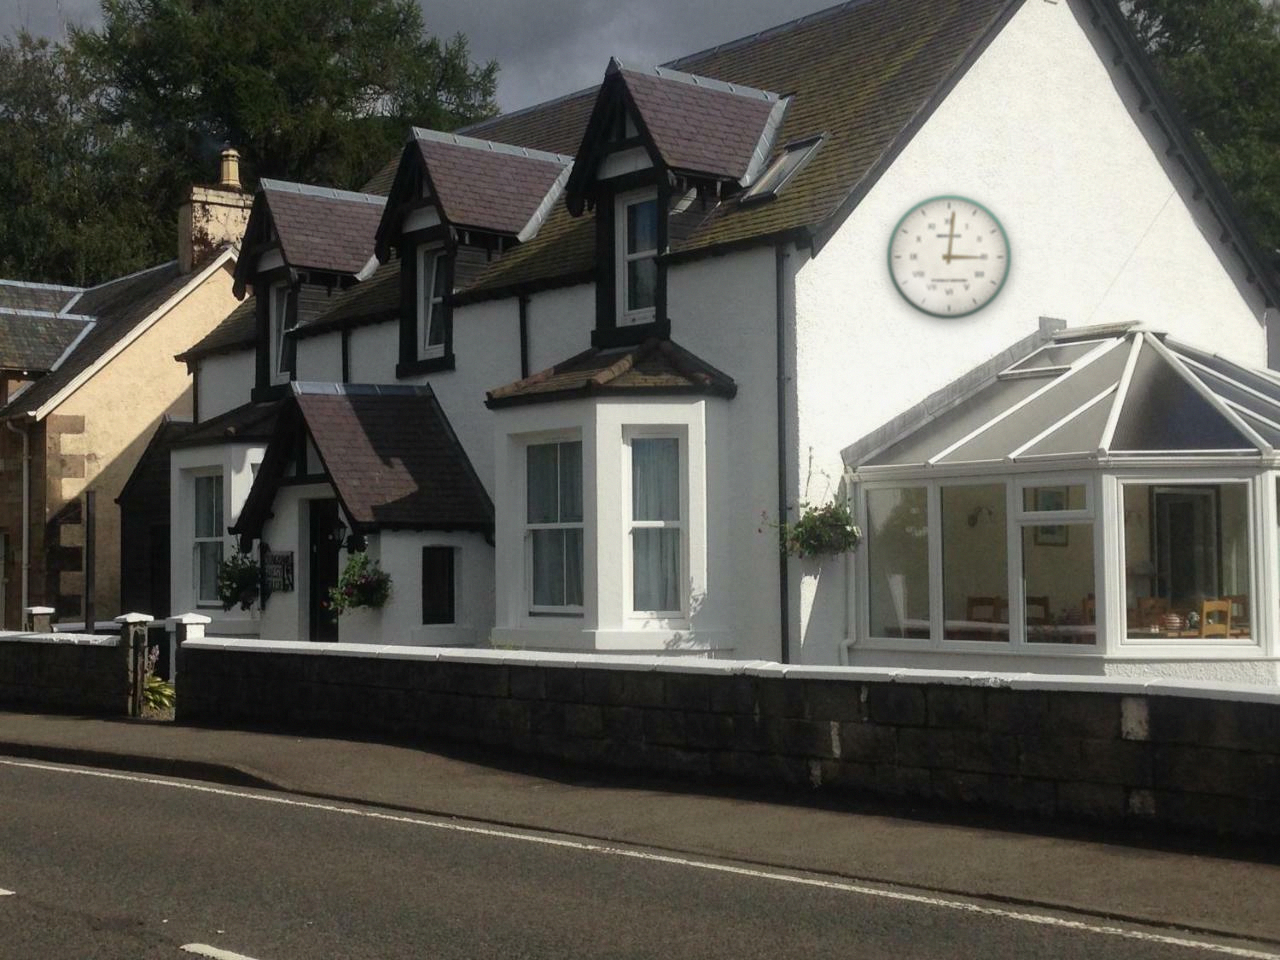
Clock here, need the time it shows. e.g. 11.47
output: 3.01
